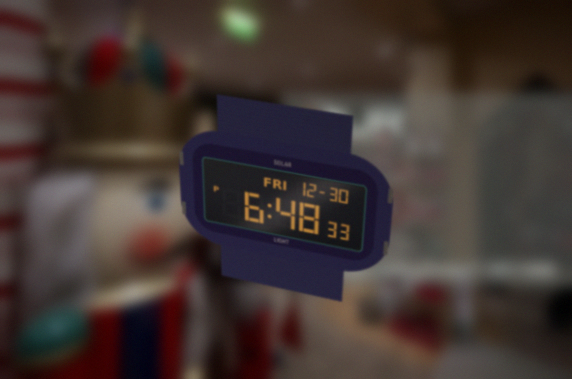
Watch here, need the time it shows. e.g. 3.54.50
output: 6.48.33
